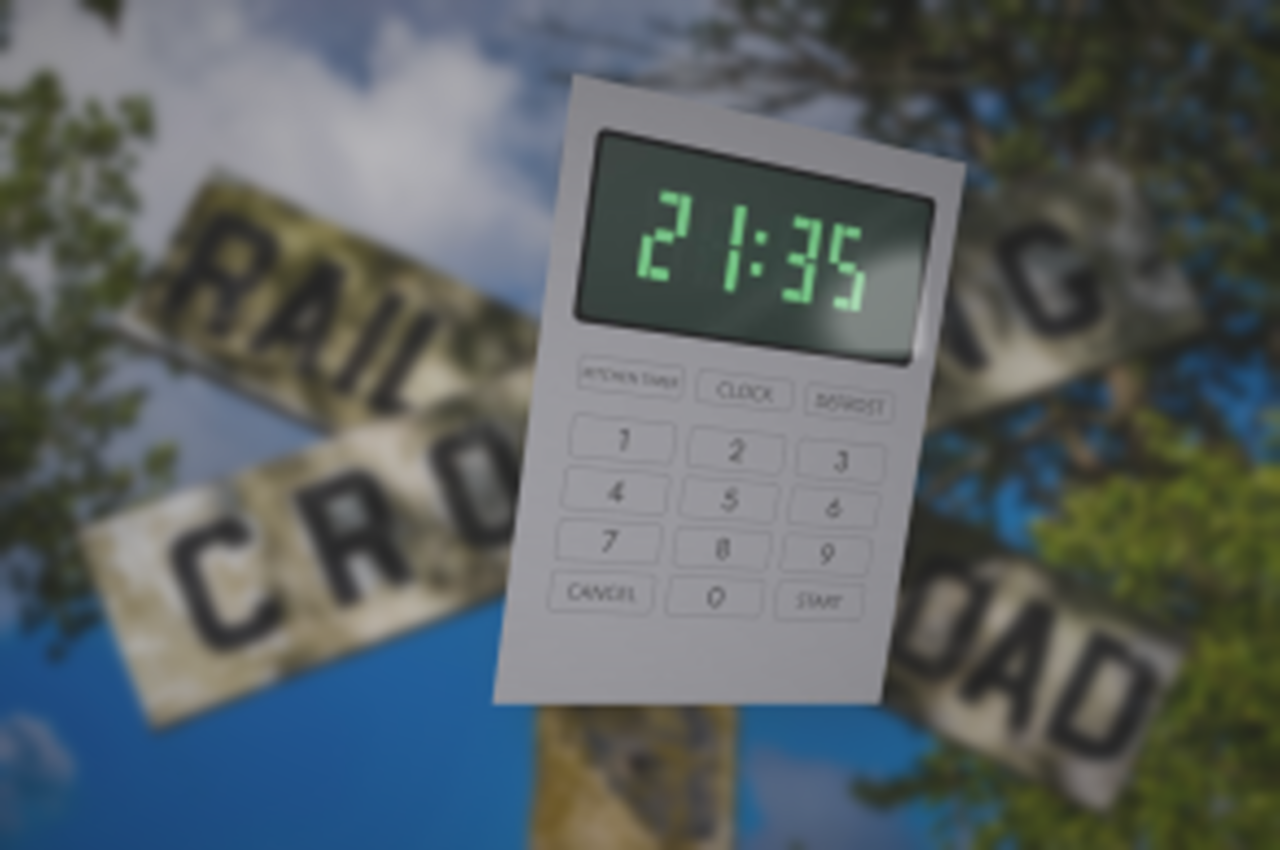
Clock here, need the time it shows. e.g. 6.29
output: 21.35
